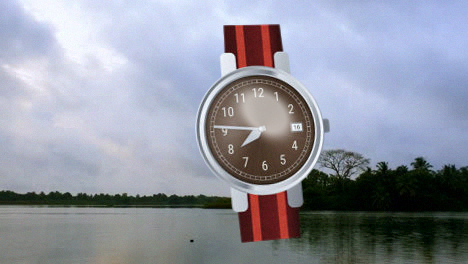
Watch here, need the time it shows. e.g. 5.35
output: 7.46
